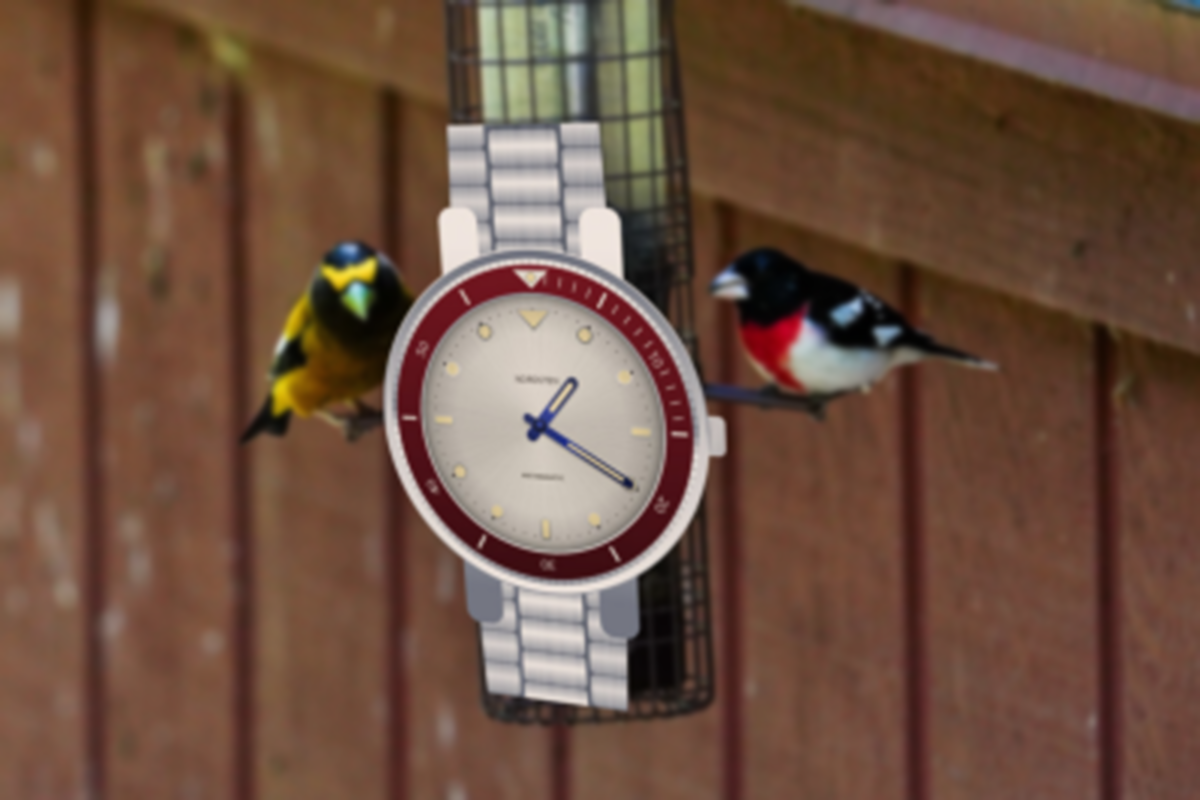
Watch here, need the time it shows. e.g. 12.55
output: 1.20
